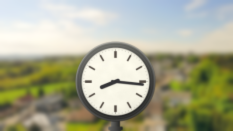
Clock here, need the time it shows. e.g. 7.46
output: 8.16
